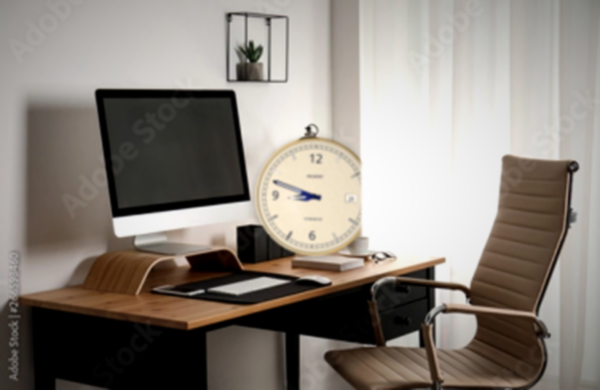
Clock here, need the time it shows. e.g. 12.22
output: 8.48
